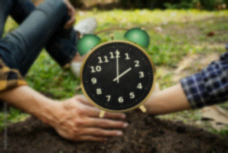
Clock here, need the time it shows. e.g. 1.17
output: 2.01
